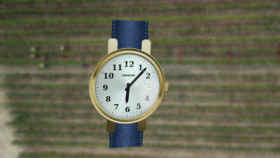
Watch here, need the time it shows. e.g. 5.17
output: 6.07
